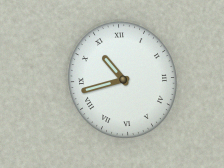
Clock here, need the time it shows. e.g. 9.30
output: 10.43
